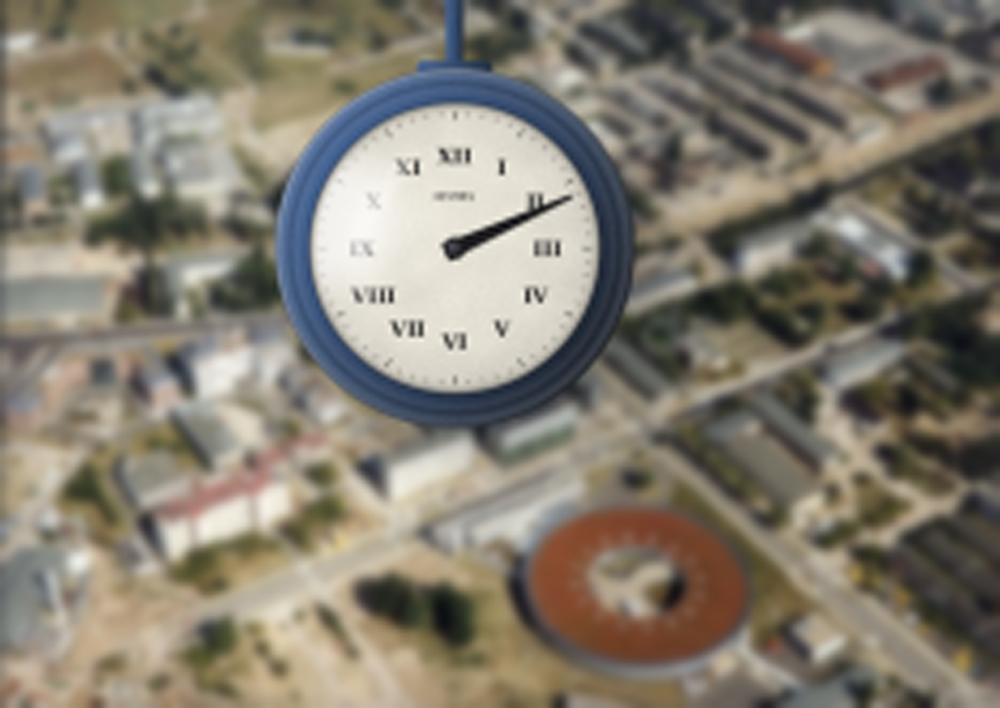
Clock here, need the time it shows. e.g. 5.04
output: 2.11
